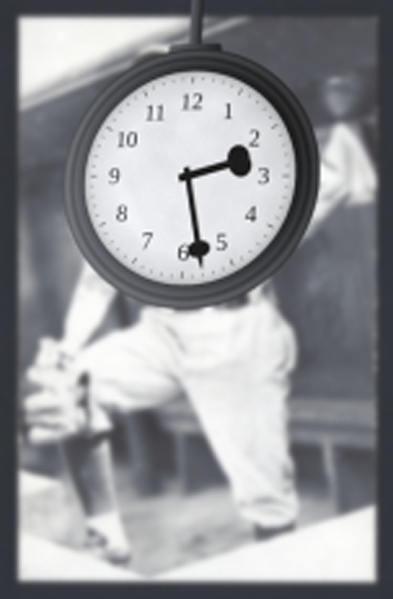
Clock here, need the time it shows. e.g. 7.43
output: 2.28
